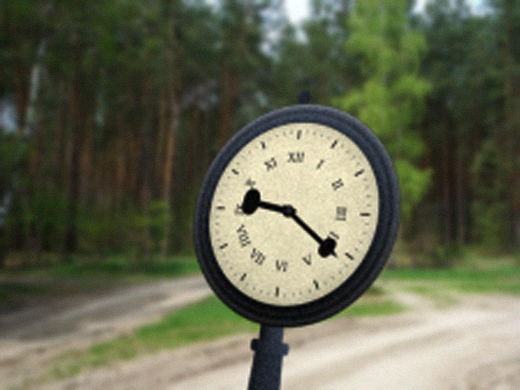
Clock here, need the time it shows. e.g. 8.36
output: 9.21
